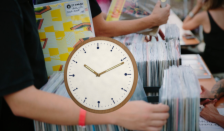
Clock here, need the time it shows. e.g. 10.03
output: 10.11
